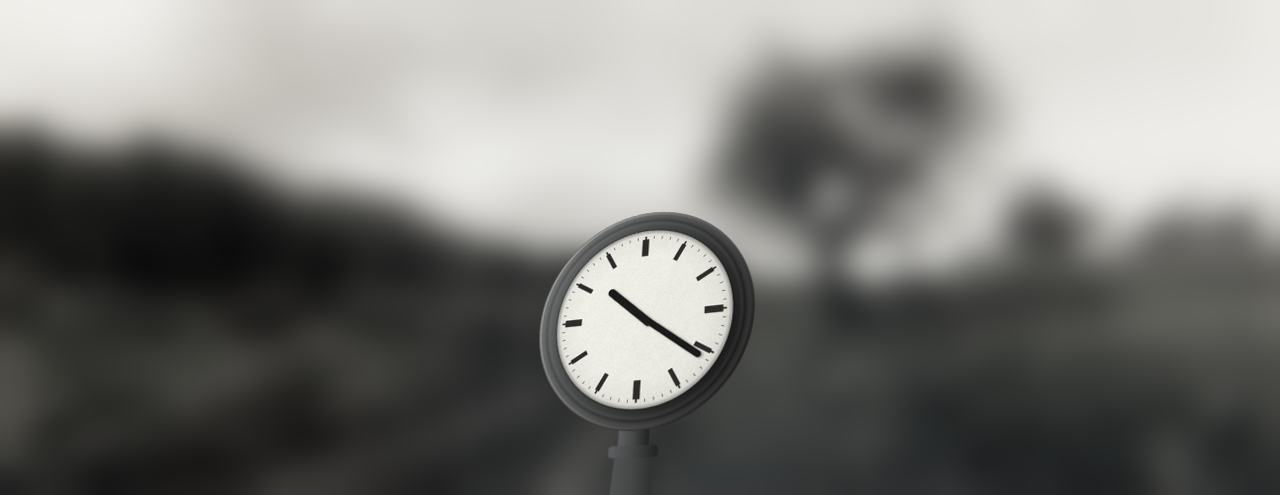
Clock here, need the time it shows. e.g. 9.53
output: 10.21
